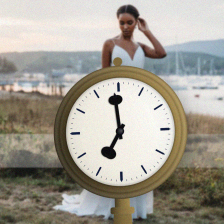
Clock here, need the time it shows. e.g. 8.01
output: 6.59
